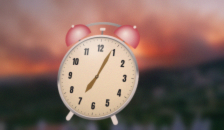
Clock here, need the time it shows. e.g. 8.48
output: 7.04
